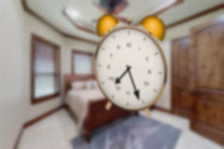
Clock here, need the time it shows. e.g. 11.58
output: 7.26
